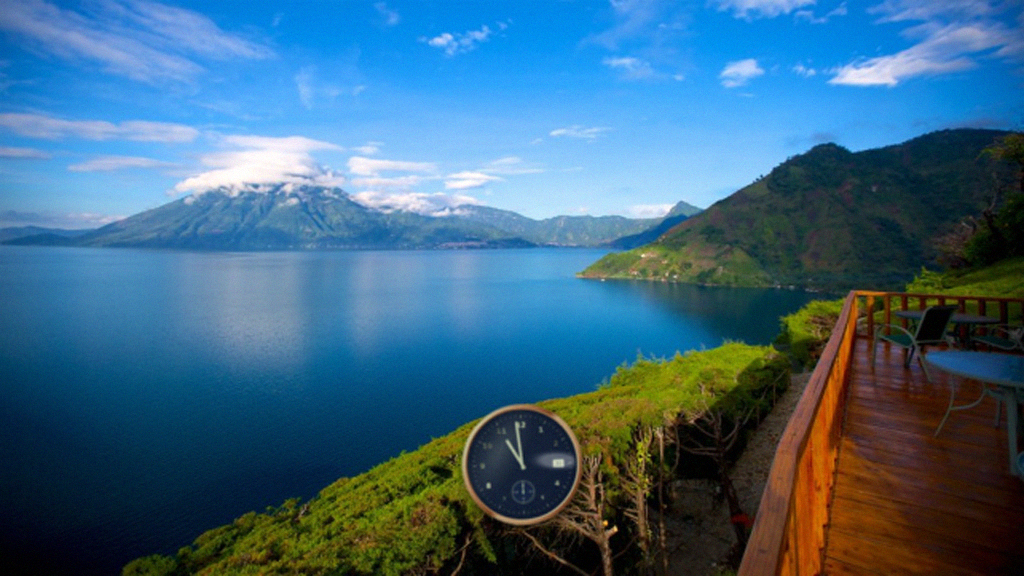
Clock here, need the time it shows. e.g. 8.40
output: 10.59
